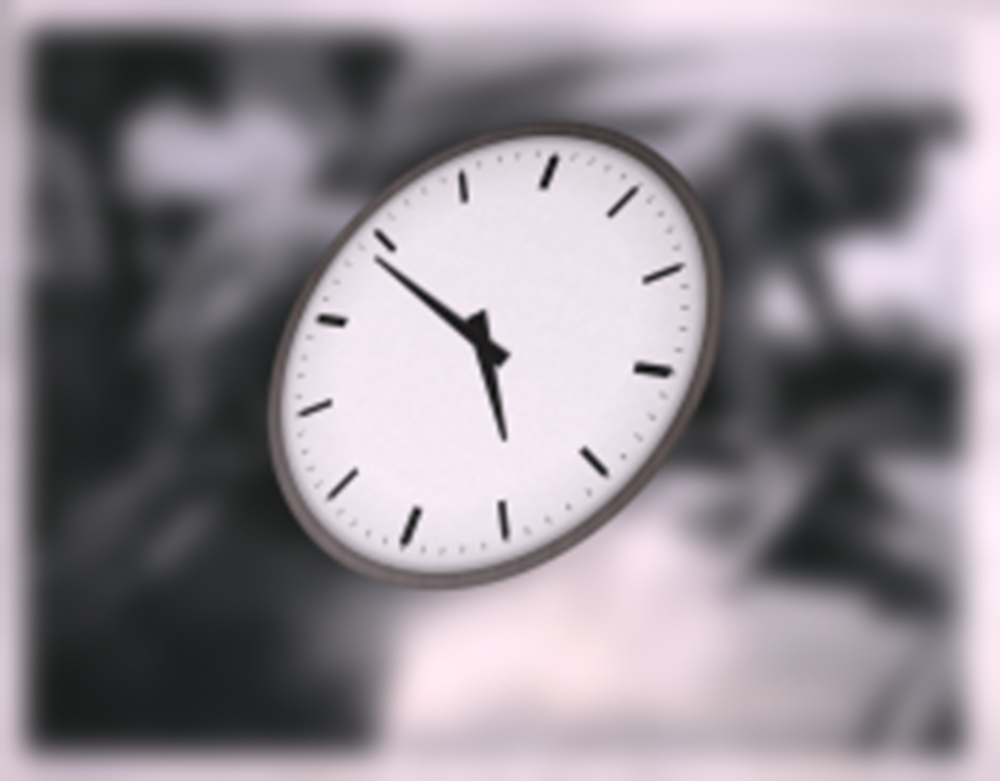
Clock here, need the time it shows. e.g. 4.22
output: 4.49
